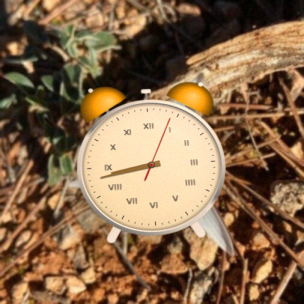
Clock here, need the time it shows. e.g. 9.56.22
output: 8.43.04
